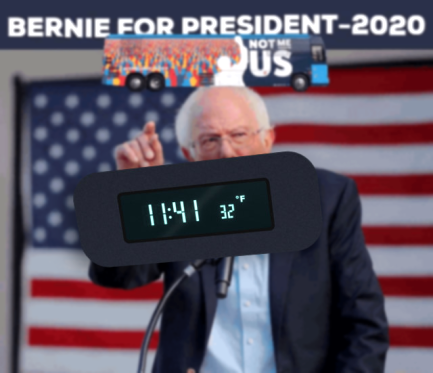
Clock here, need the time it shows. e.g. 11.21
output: 11.41
